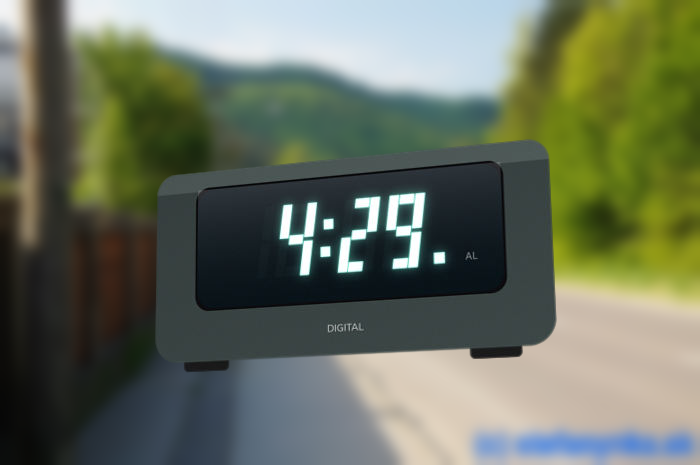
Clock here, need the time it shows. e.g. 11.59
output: 4.29
